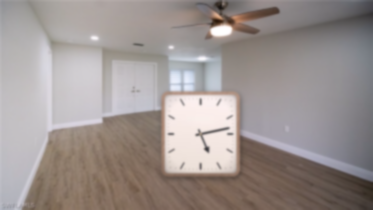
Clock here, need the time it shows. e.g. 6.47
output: 5.13
